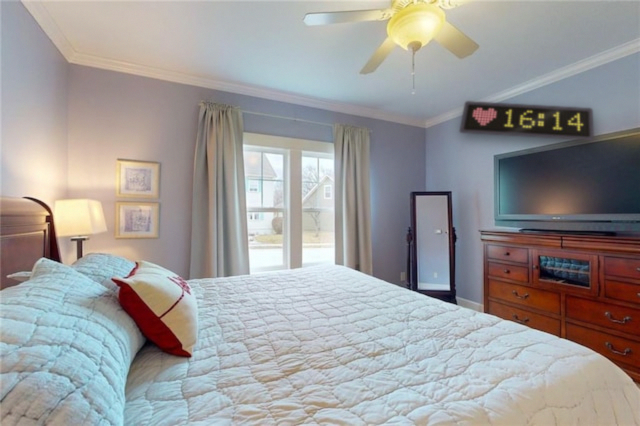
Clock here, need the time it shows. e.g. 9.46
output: 16.14
